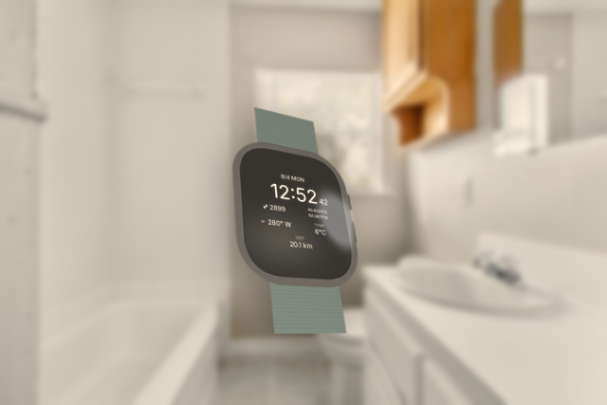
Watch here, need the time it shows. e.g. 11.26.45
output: 12.52.42
